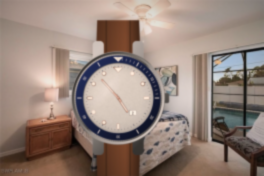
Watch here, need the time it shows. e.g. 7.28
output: 4.53
